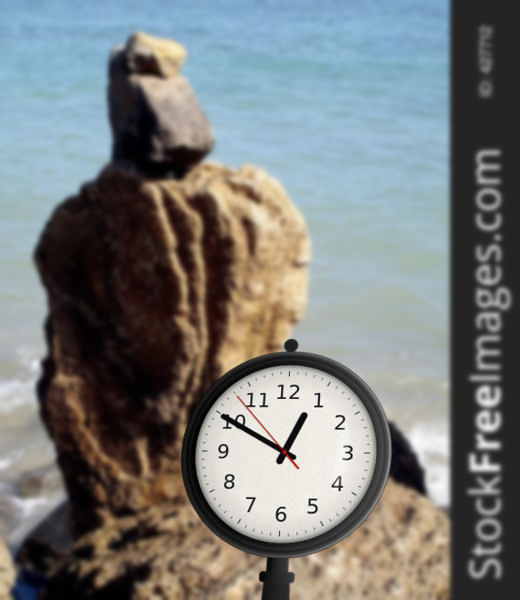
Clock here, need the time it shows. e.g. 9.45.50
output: 12.49.53
